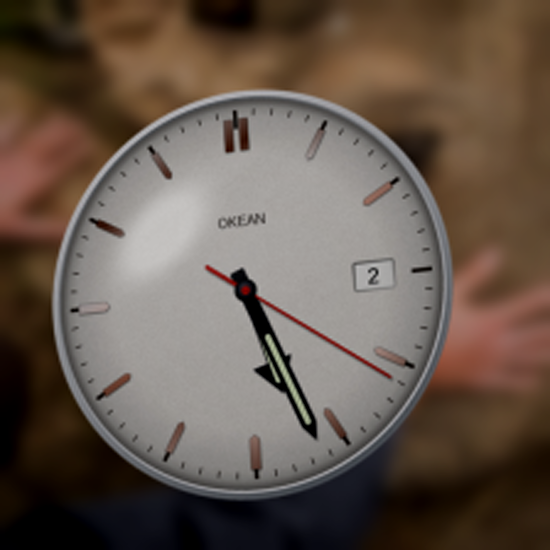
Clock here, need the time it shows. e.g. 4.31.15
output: 5.26.21
